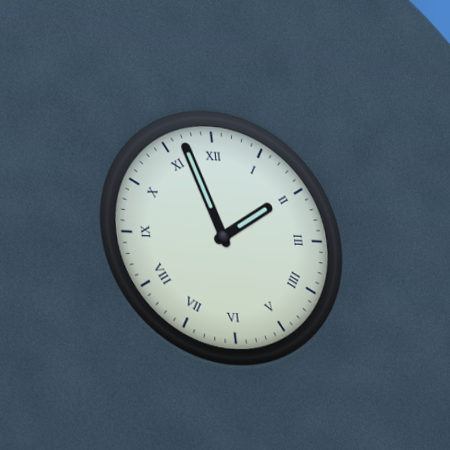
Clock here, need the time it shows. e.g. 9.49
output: 1.57
